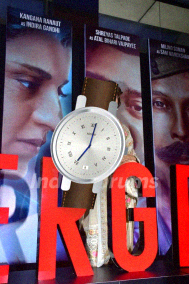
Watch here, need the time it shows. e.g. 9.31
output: 7.01
